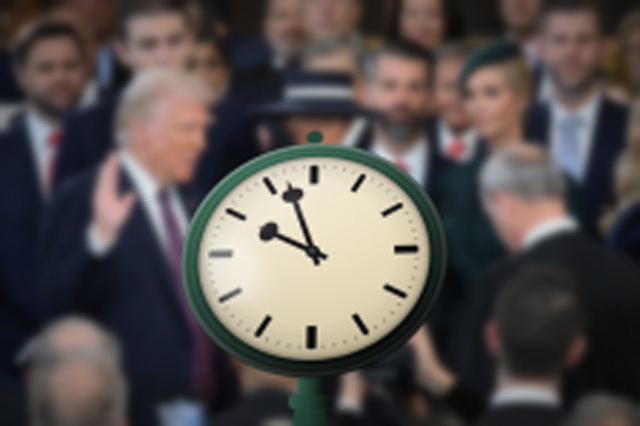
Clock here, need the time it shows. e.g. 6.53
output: 9.57
